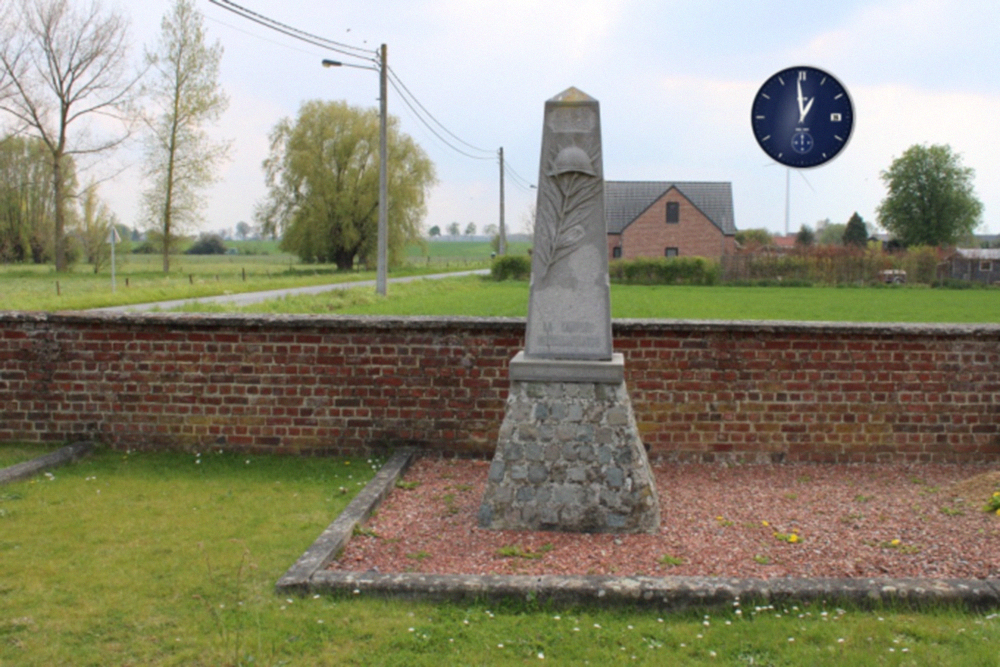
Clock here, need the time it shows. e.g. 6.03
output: 12.59
